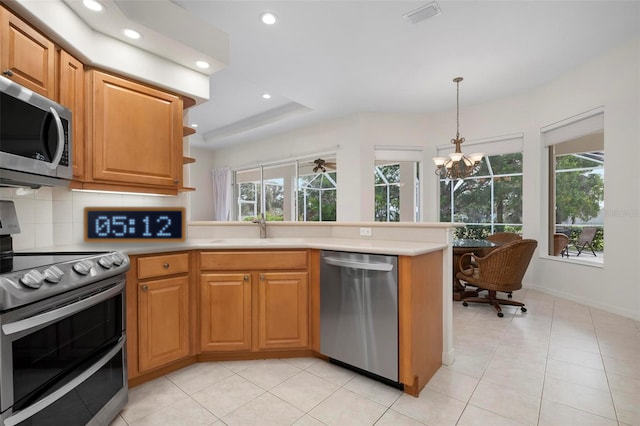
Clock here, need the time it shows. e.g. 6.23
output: 5.12
